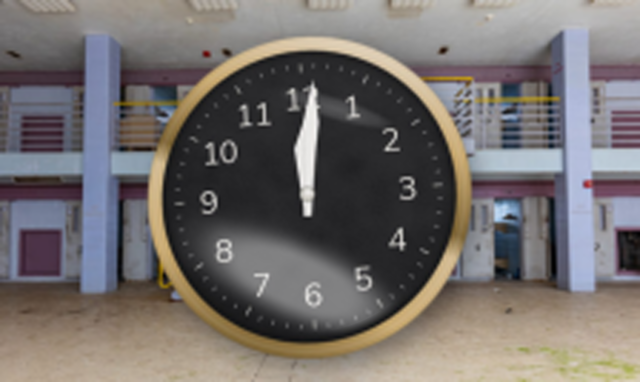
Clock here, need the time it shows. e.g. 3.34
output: 12.01
